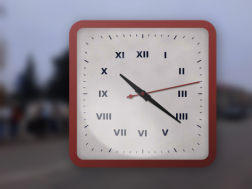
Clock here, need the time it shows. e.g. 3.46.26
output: 10.21.13
